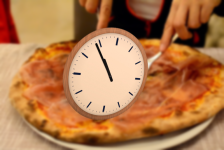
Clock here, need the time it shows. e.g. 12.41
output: 10.54
